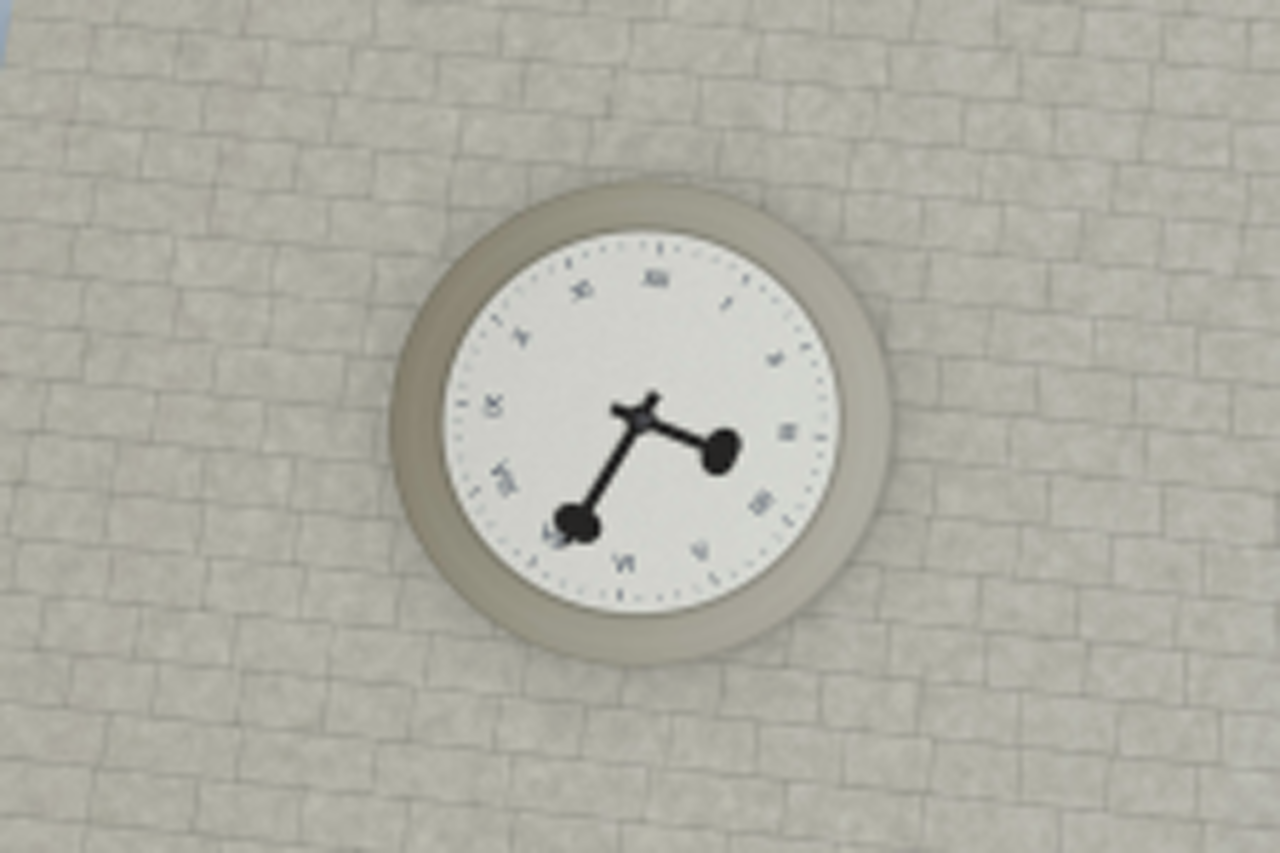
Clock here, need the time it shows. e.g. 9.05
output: 3.34
